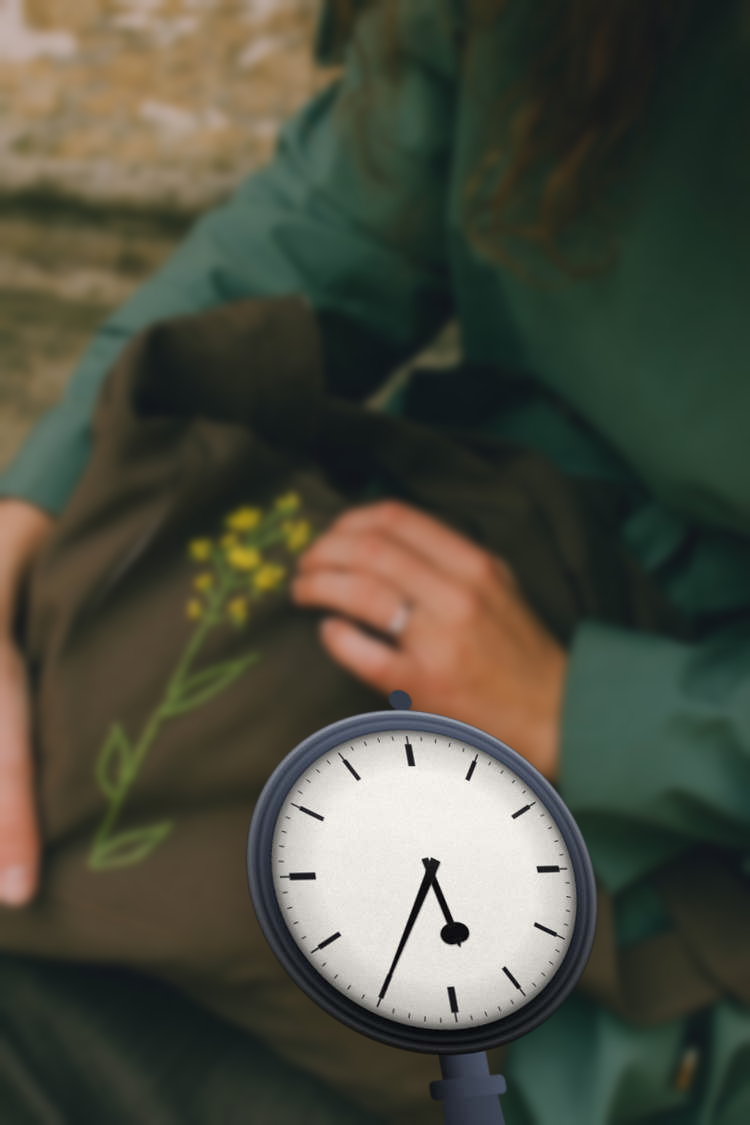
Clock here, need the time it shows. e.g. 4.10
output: 5.35
